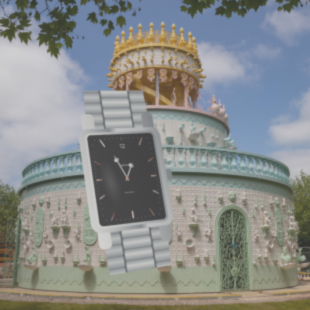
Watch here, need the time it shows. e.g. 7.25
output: 12.56
